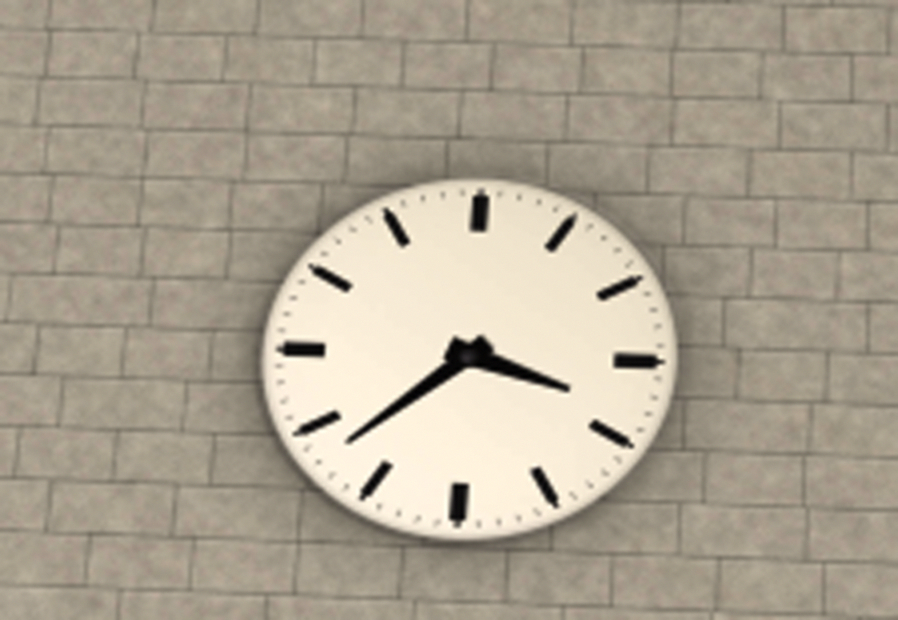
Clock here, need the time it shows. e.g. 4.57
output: 3.38
